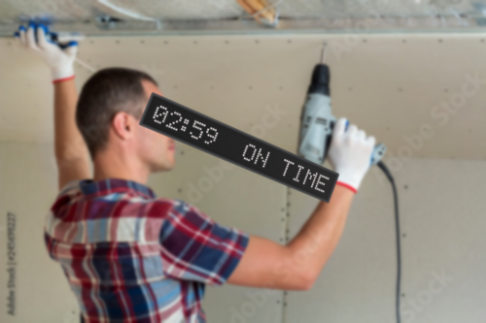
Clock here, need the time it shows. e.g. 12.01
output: 2.59
